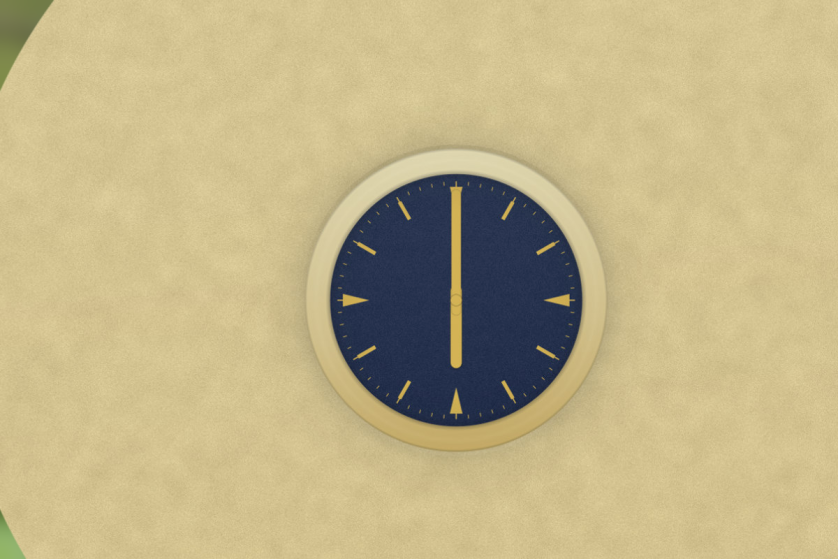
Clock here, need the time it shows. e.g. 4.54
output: 6.00
